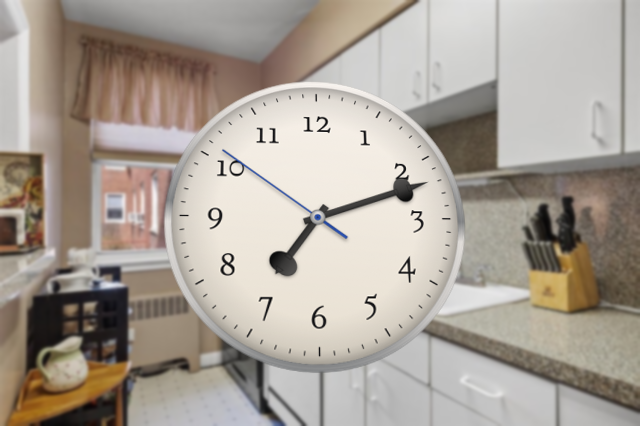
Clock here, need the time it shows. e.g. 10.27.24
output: 7.11.51
